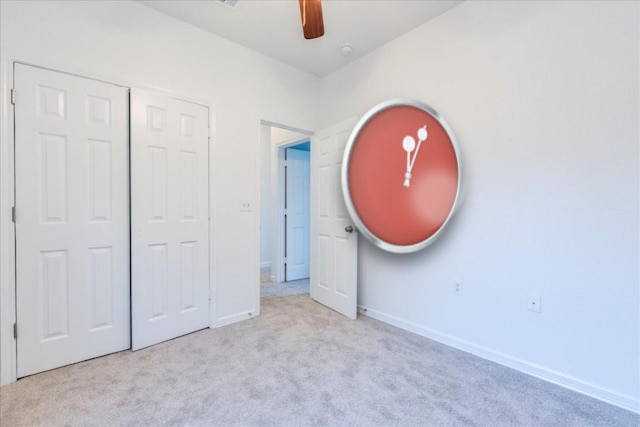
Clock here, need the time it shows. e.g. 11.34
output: 12.04
